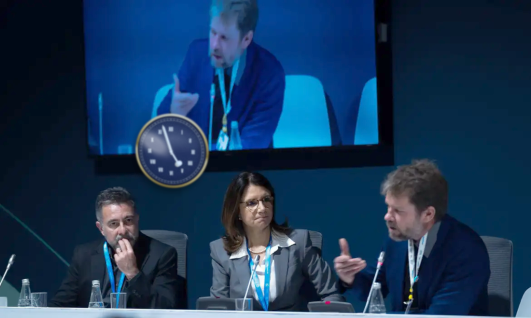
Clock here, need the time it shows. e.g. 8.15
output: 4.57
